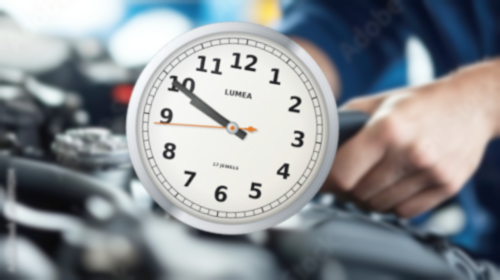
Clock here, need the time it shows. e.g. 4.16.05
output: 9.49.44
